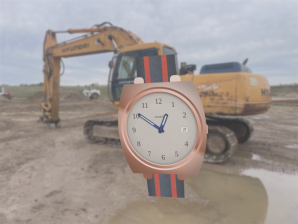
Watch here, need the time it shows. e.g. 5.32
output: 12.51
